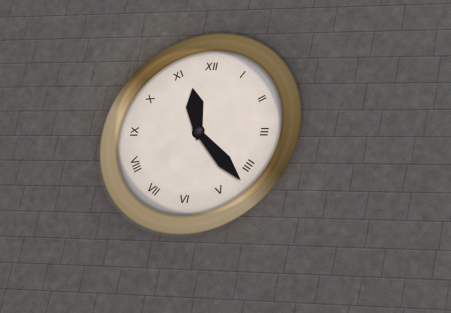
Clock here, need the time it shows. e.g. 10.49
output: 11.22
